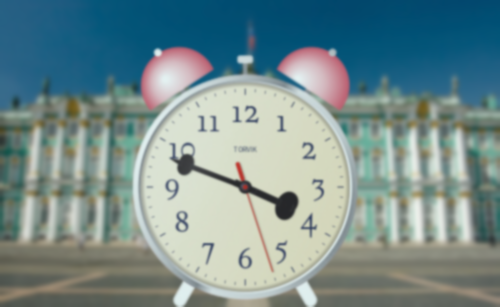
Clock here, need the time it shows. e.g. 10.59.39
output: 3.48.27
